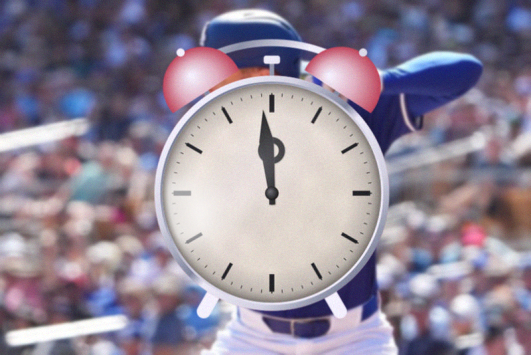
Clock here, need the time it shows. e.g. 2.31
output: 11.59
